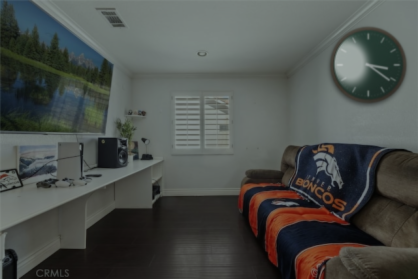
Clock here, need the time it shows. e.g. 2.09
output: 3.21
